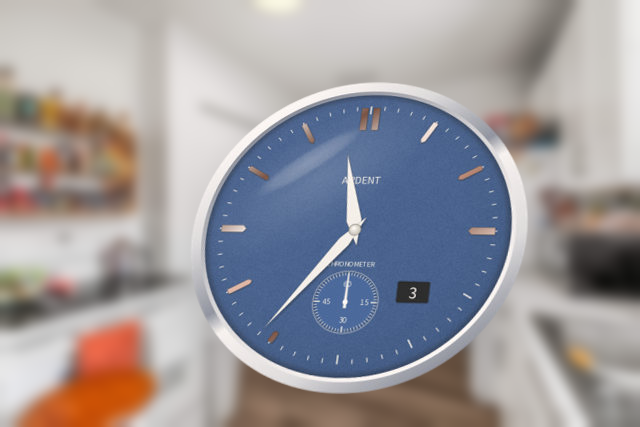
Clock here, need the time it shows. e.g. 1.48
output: 11.36
